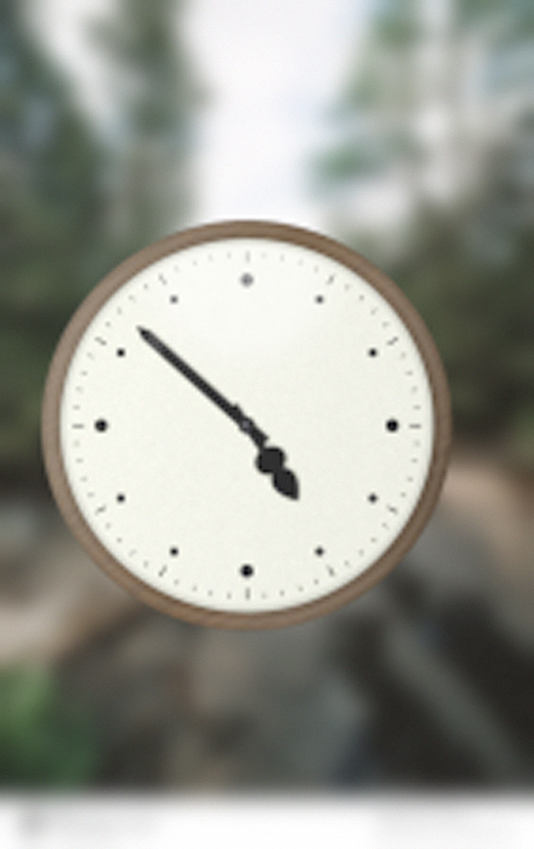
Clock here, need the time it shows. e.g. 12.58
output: 4.52
